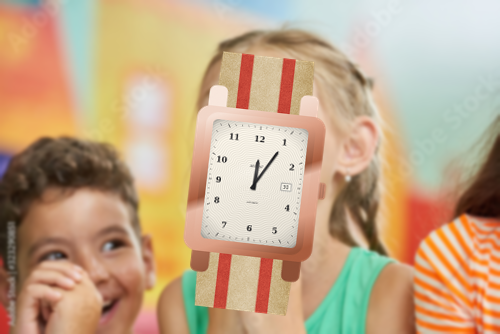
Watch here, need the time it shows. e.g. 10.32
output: 12.05
